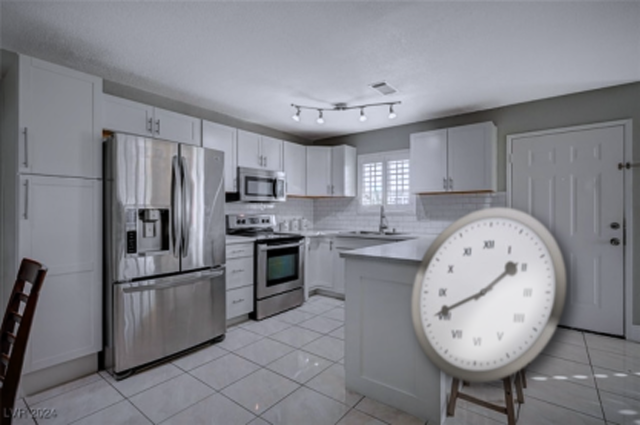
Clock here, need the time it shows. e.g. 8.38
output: 1.41
